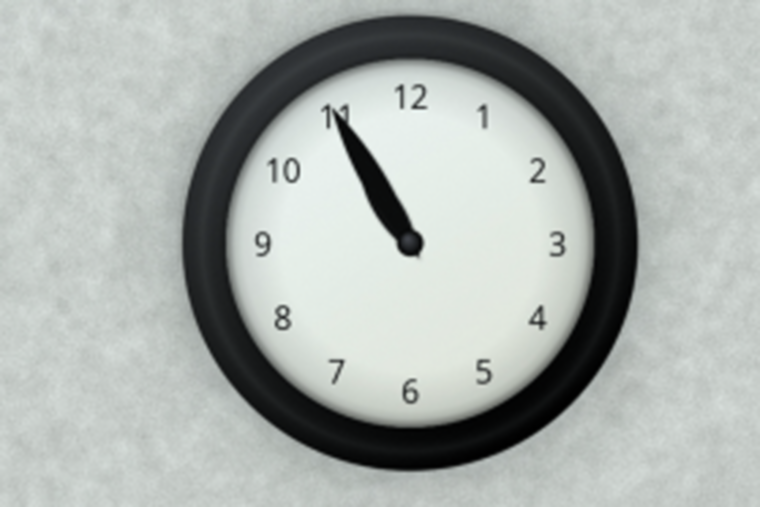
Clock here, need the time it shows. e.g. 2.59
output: 10.55
